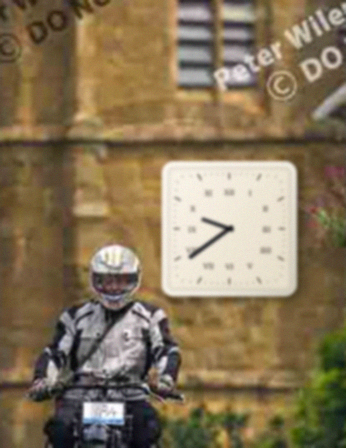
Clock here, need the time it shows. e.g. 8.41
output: 9.39
